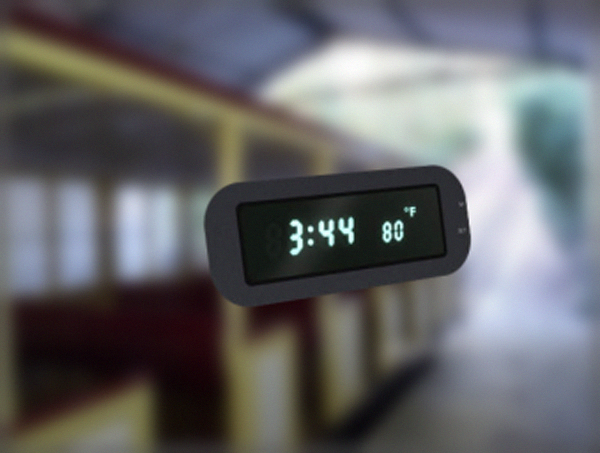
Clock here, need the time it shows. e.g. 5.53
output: 3.44
